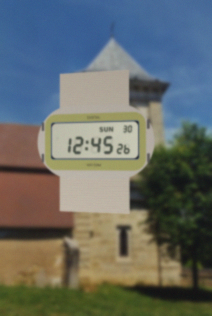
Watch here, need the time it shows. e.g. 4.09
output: 12.45
